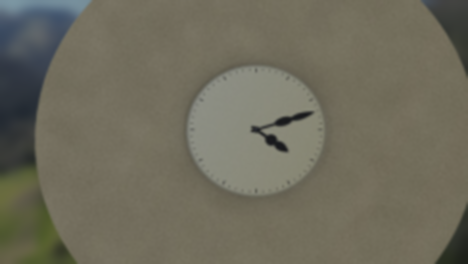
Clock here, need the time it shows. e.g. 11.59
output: 4.12
